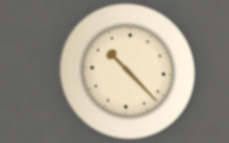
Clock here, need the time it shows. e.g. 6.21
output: 10.22
